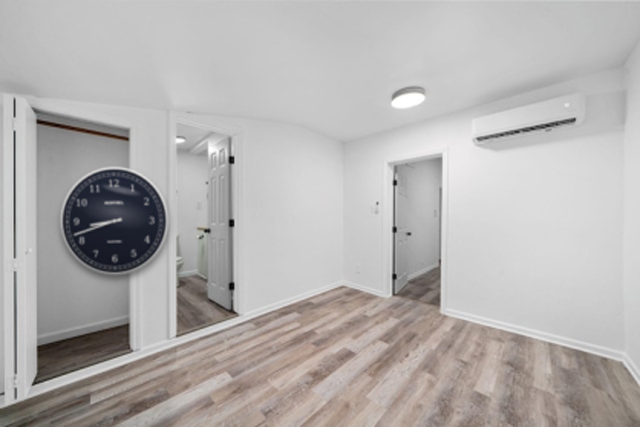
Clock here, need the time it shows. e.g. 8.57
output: 8.42
